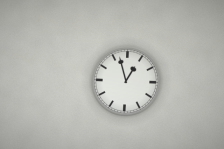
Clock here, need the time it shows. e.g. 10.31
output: 12.57
